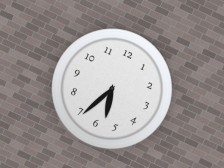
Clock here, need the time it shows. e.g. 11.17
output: 5.34
